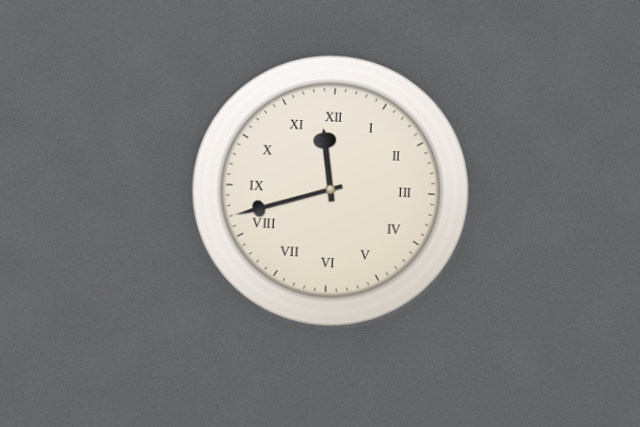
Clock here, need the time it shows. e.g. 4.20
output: 11.42
